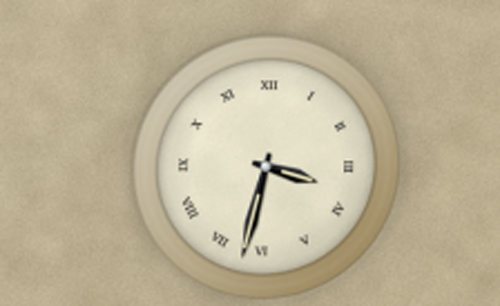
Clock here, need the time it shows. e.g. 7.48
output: 3.32
